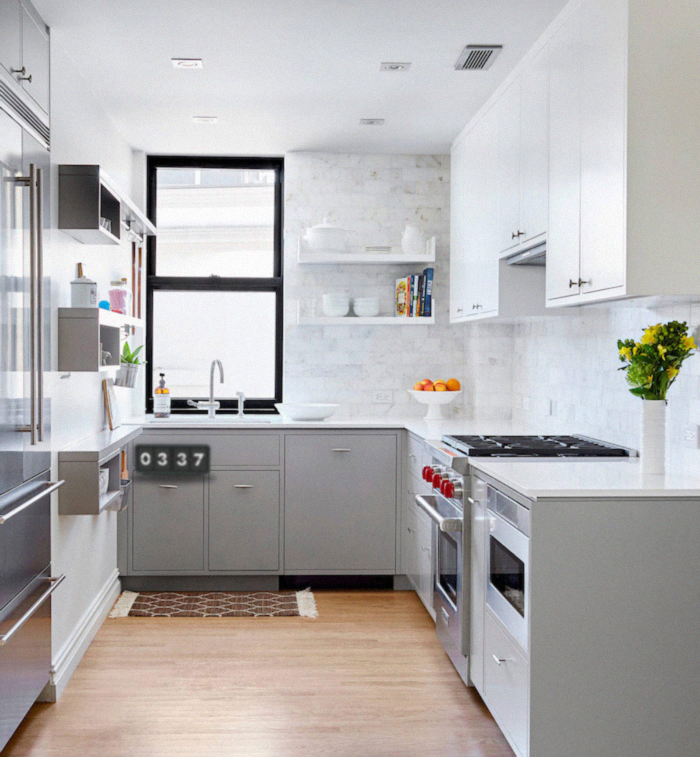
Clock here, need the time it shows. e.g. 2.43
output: 3.37
